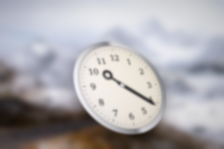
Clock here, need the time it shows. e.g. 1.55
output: 10.21
